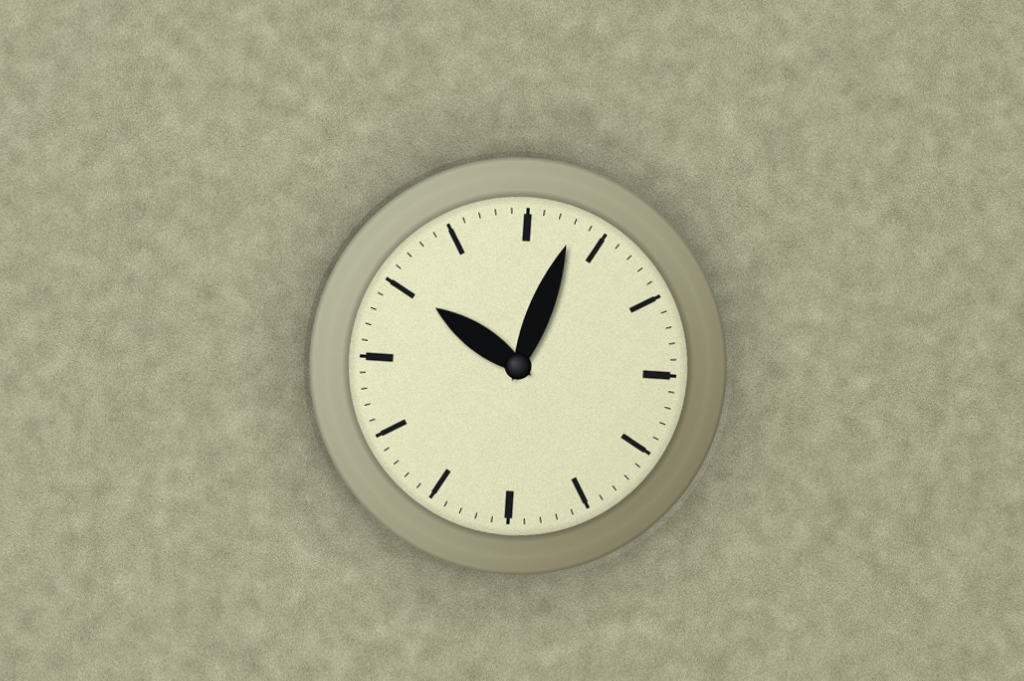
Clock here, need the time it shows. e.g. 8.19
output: 10.03
